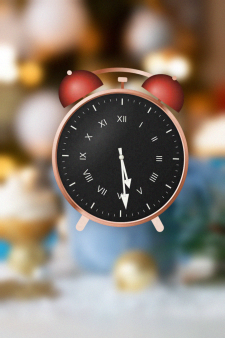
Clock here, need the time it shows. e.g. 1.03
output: 5.29
